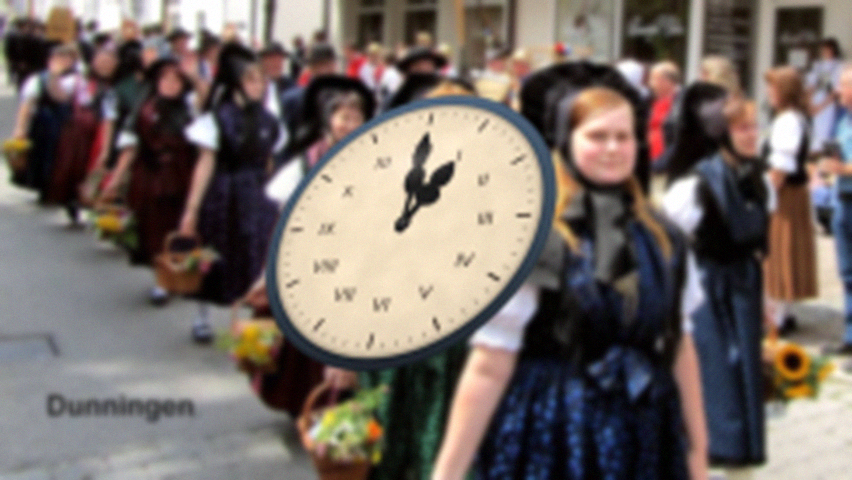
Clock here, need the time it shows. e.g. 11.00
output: 1.00
